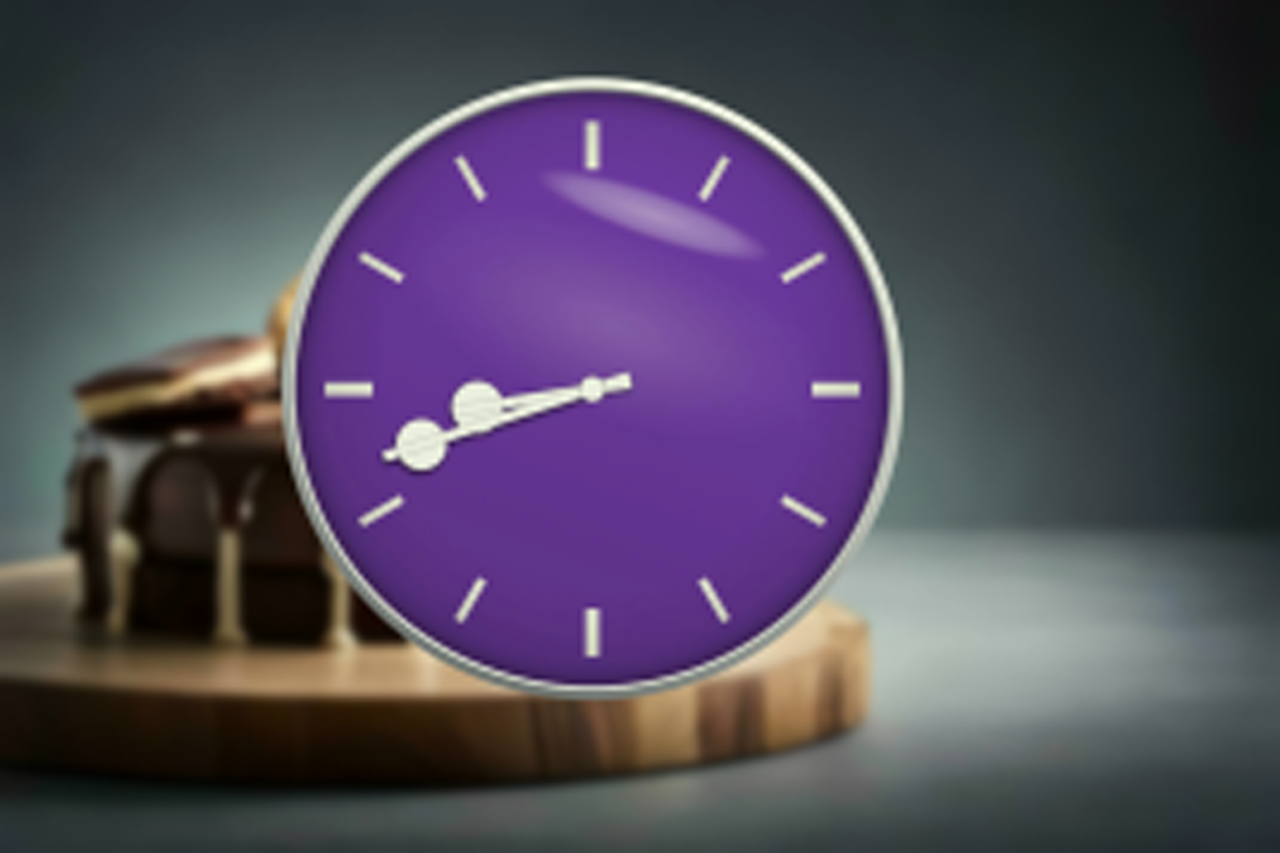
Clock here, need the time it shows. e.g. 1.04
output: 8.42
